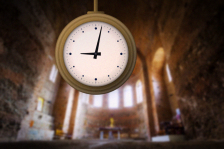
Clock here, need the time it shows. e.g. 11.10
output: 9.02
